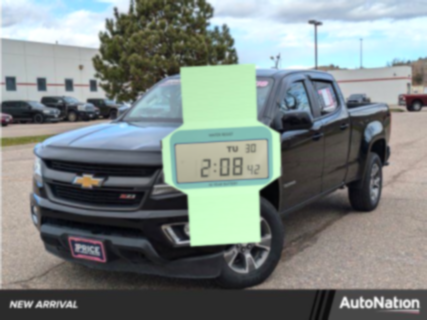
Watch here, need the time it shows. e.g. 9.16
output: 2.08
